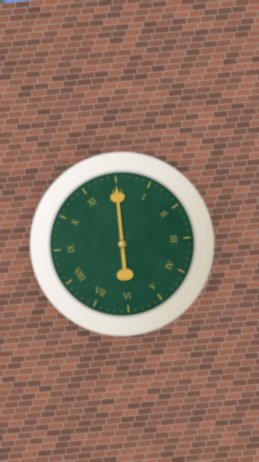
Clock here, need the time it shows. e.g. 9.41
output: 6.00
